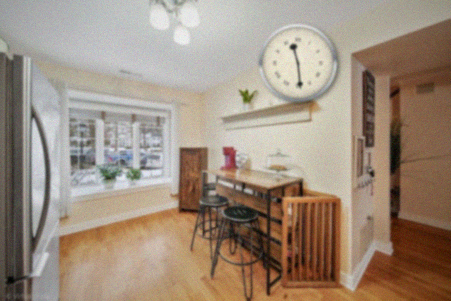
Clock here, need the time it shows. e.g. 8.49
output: 11.29
